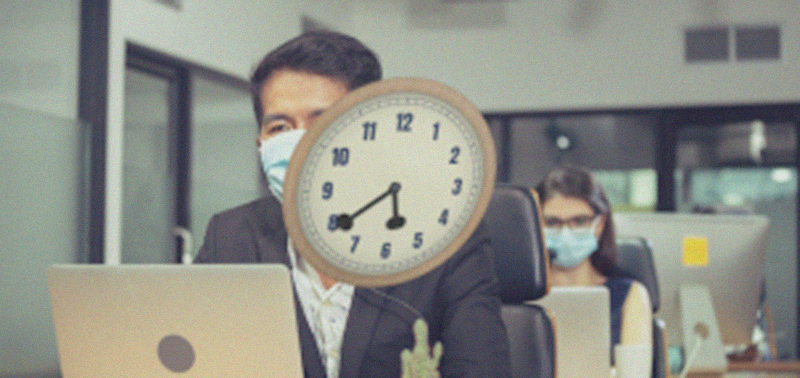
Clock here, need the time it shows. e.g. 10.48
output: 5.39
